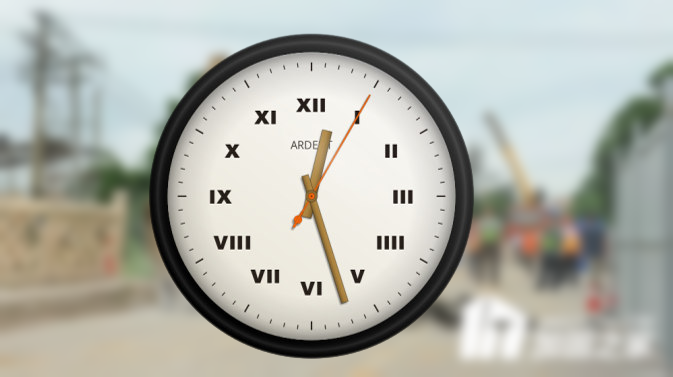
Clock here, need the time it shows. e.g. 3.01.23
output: 12.27.05
